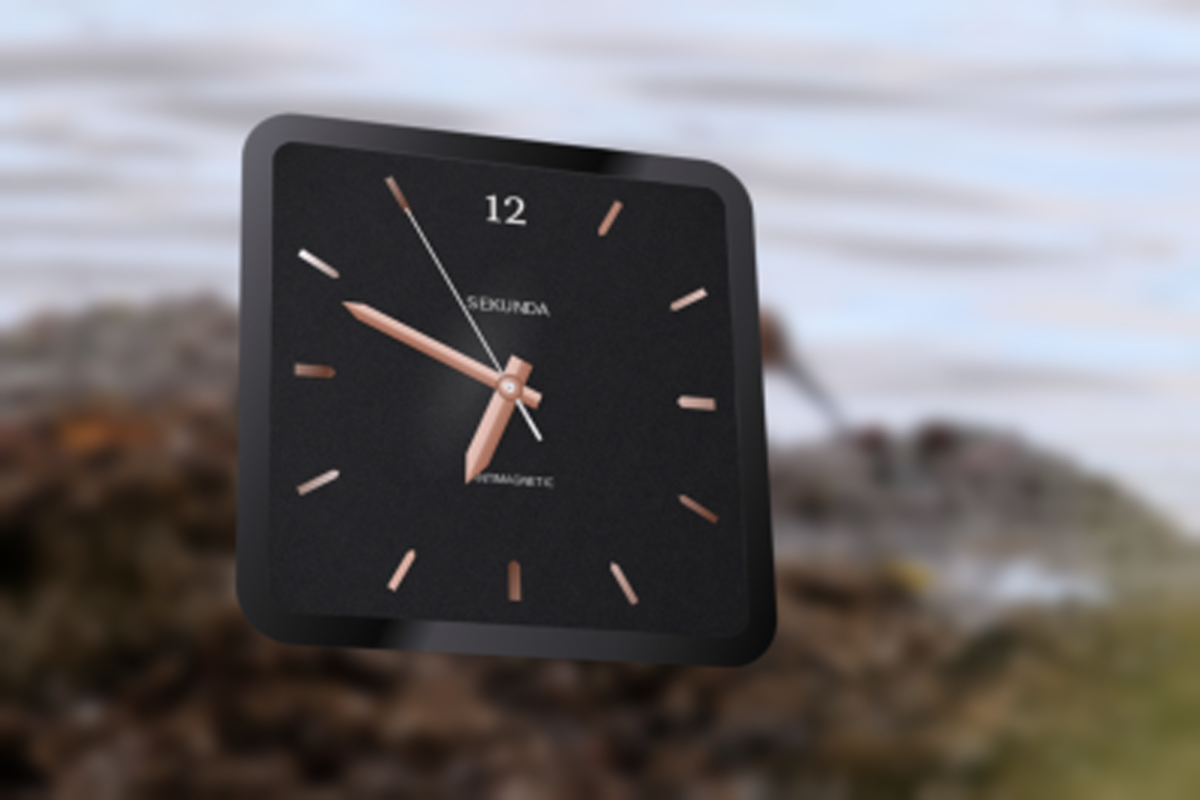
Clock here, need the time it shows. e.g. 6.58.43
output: 6.48.55
